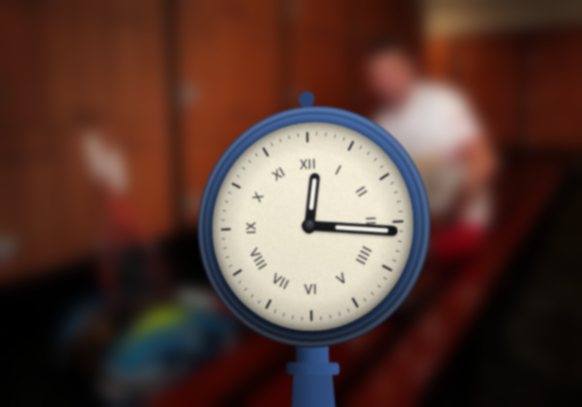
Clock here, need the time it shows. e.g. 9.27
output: 12.16
